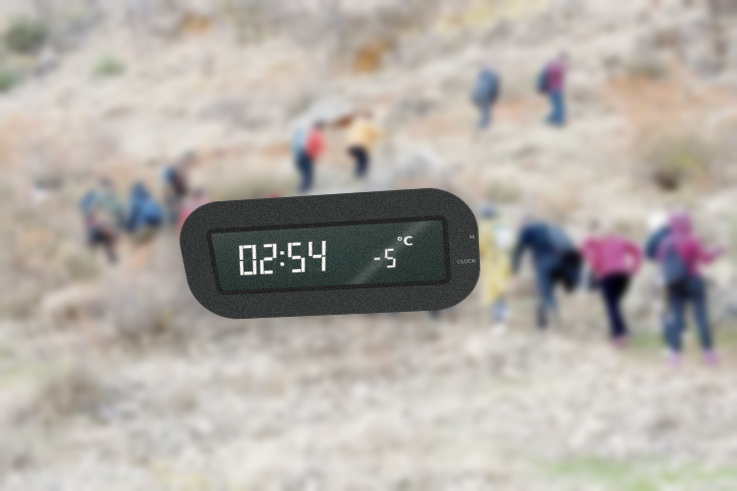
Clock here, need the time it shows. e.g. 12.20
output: 2.54
